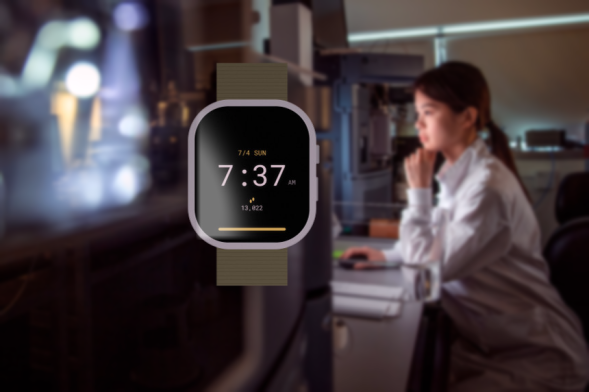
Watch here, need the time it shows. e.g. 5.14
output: 7.37
